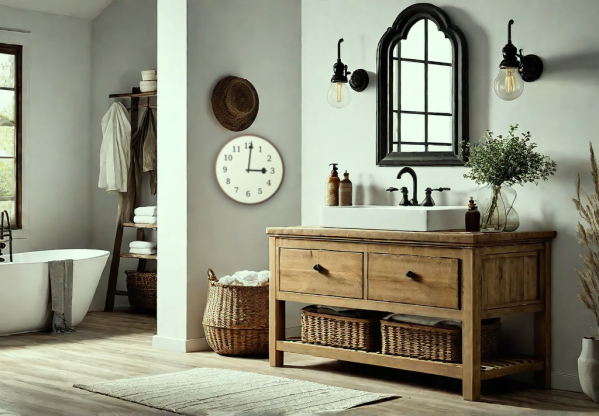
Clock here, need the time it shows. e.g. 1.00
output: 3.01
